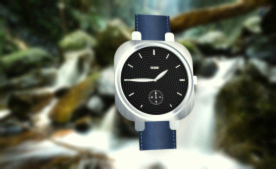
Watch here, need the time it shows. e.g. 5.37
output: 1.45
